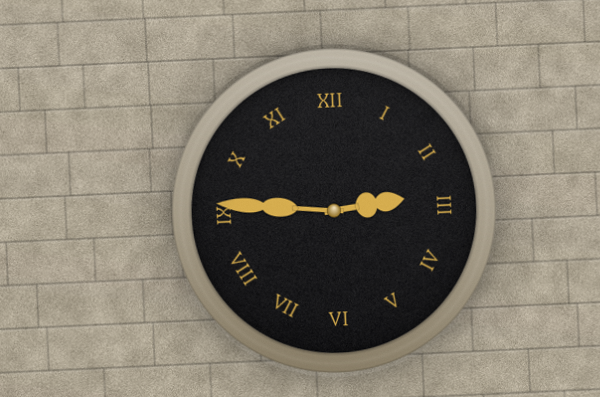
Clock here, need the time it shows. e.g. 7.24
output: 2.46
